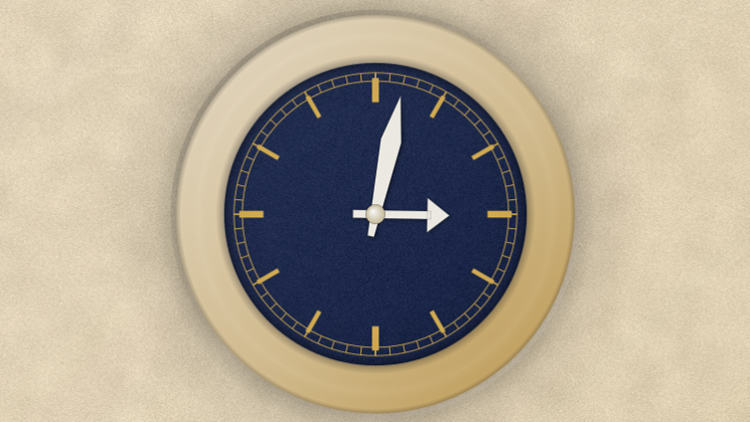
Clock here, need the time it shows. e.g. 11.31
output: 3.02
